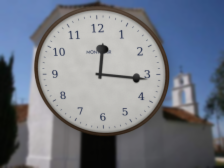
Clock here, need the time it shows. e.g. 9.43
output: 12.16
